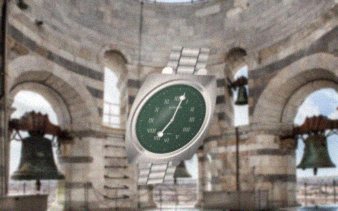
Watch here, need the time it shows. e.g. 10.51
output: 7.02
